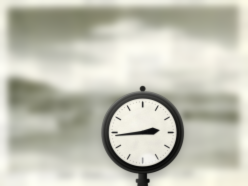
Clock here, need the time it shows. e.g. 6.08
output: 2.44
